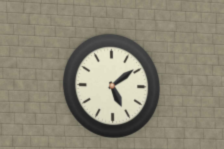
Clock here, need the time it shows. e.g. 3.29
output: 5.09
